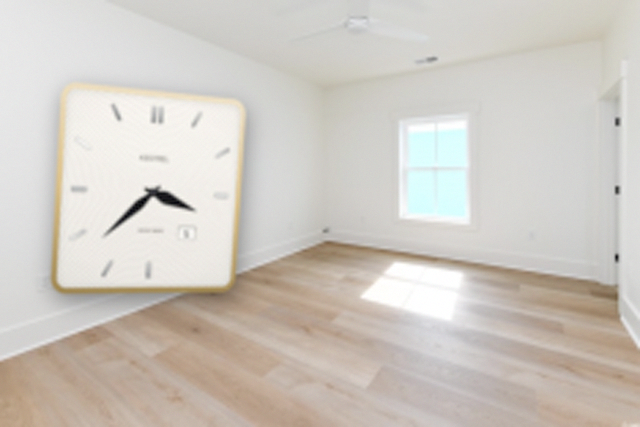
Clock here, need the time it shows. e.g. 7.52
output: 3.38
